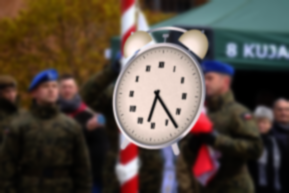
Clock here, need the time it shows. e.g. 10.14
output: 6.23
